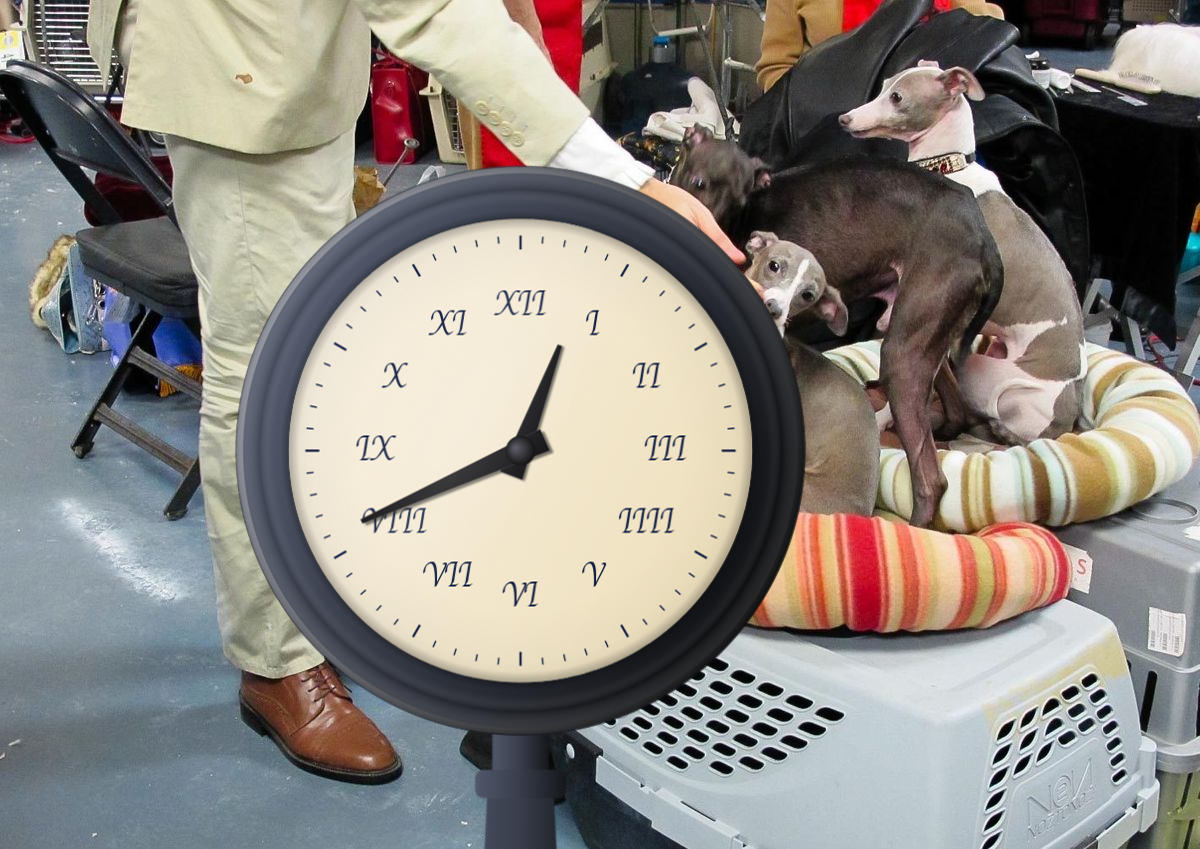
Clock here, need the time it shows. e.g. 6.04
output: 12.41
